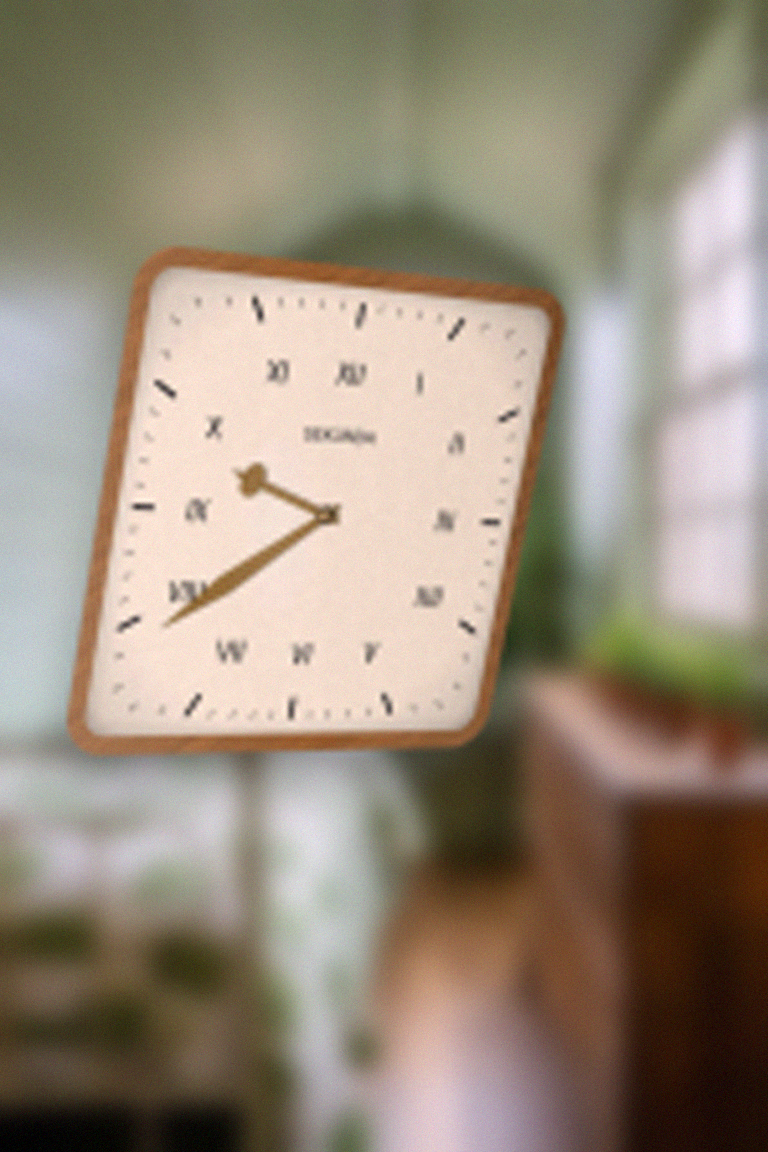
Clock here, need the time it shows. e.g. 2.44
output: 9.39
